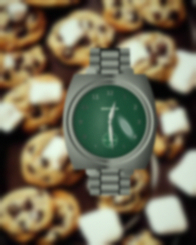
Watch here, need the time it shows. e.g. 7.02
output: 12.29
